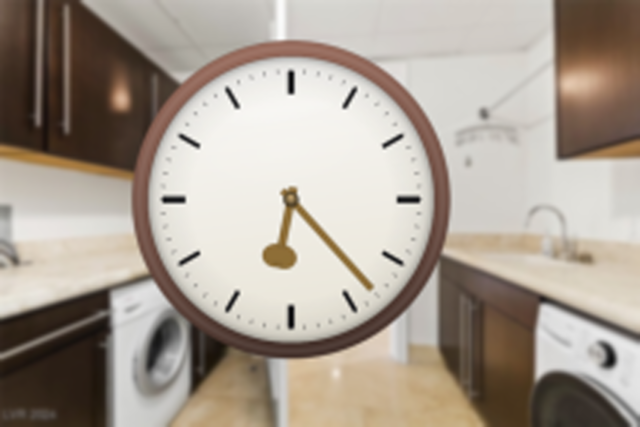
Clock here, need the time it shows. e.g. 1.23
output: 6.23
